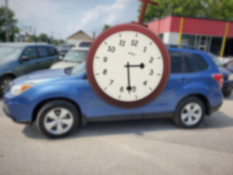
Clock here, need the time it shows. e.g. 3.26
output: 2.27
